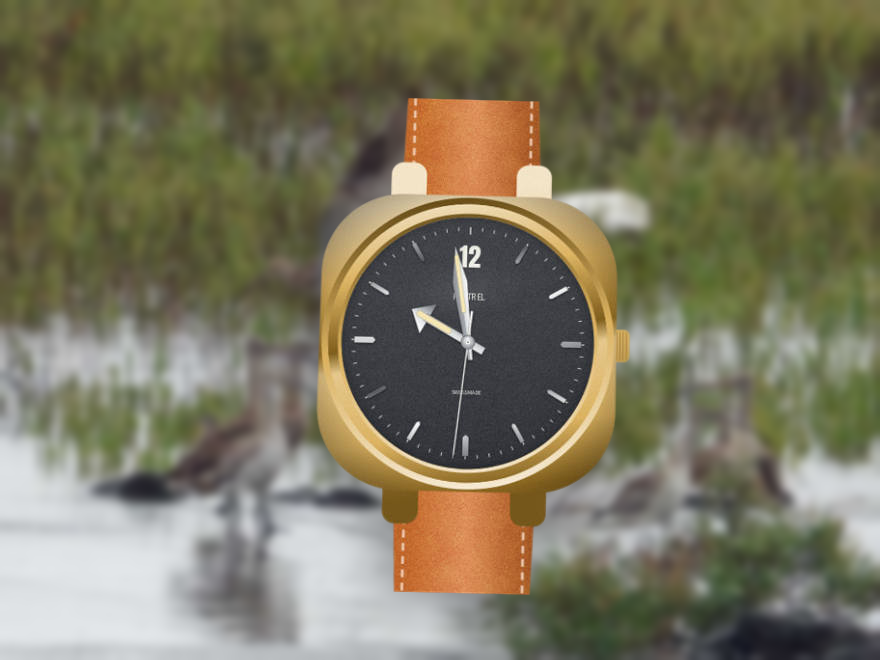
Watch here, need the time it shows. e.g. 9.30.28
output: 9.58.31
